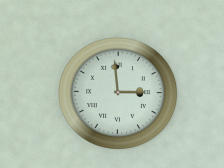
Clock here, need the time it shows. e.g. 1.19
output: 2.59
